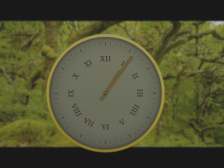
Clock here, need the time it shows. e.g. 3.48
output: 1.06
